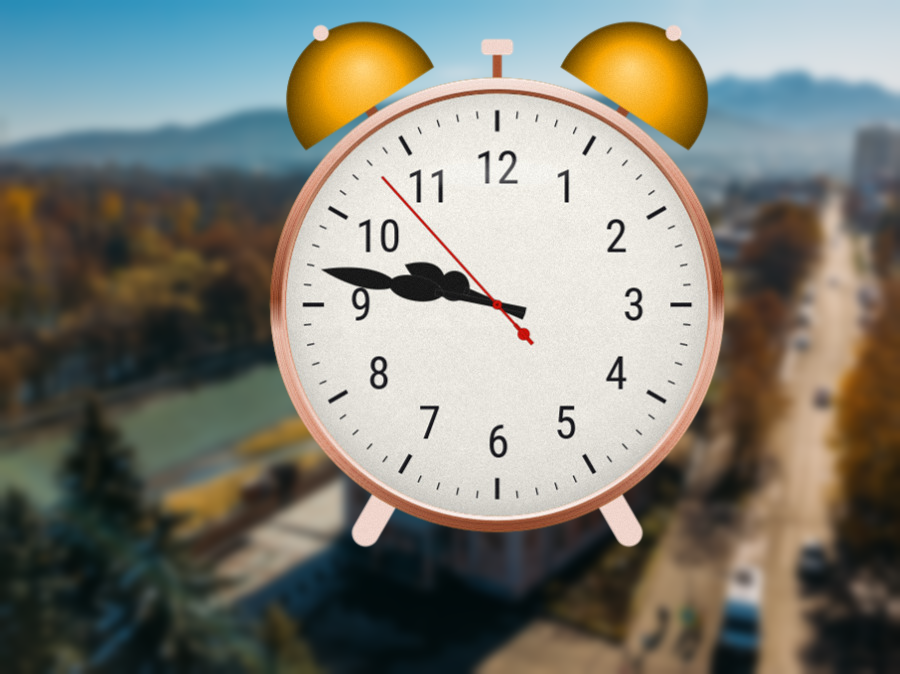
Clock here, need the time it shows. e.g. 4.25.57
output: 9.46.53
